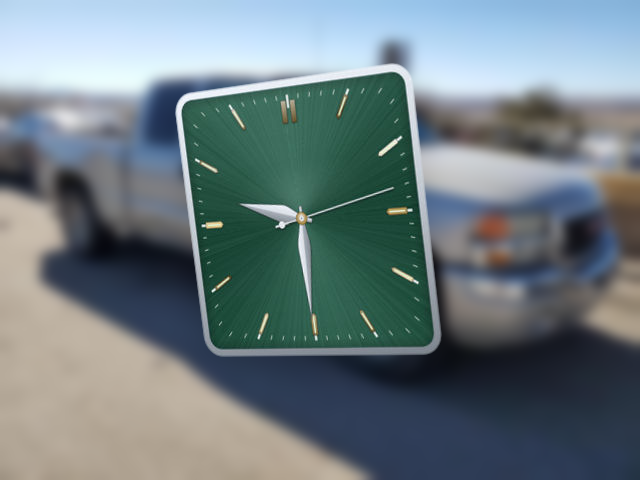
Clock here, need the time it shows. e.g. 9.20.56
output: 9.30.13
